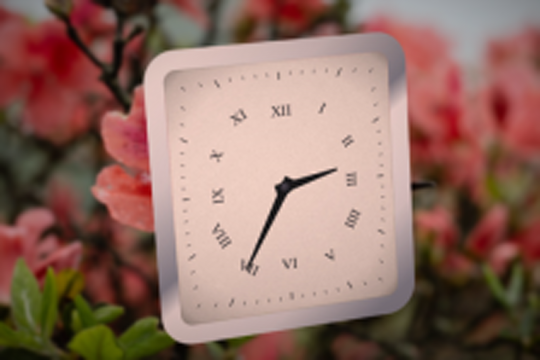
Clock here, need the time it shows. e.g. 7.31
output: 2.35
